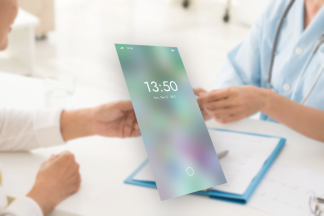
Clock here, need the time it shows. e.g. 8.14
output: 13.50
